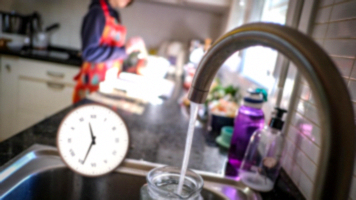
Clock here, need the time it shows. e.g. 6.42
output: 11.34
